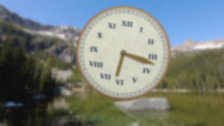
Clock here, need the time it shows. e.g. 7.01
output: 6.17
